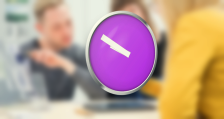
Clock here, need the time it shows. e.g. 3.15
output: 9.50
